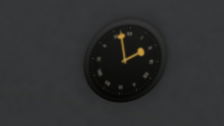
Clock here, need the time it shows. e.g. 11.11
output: 1.57
